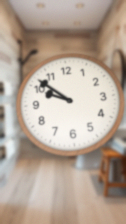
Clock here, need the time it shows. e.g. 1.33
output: 9.52
